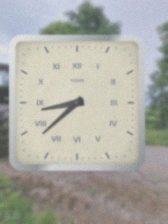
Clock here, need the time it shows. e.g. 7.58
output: 8.38
